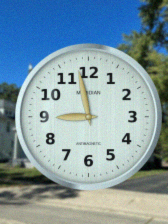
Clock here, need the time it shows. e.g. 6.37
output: 8.58
